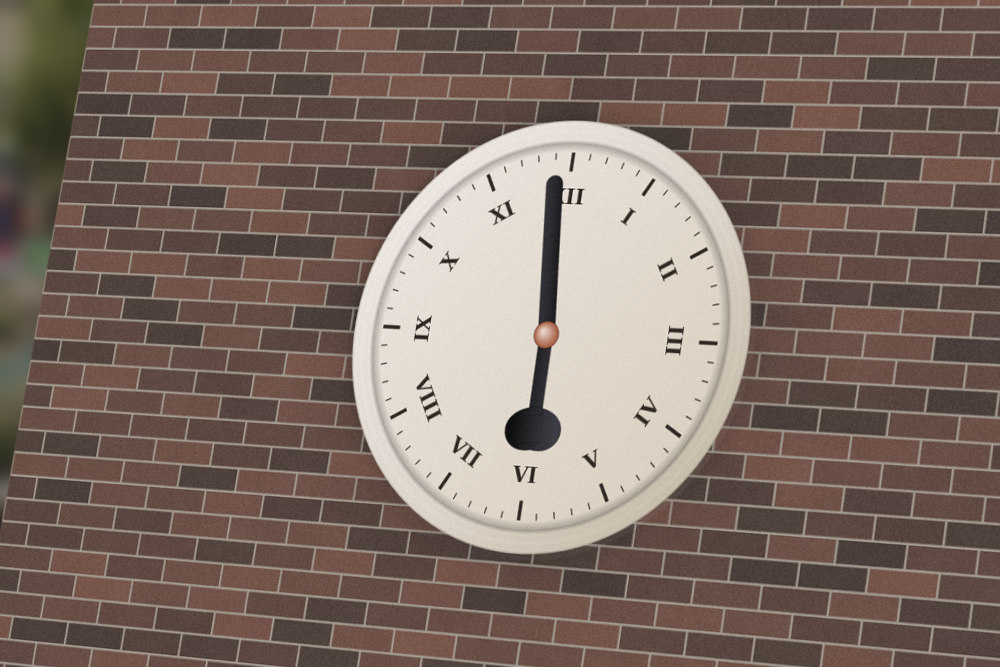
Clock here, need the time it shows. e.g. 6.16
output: 5.59
